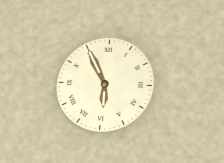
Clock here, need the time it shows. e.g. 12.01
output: 5.55
